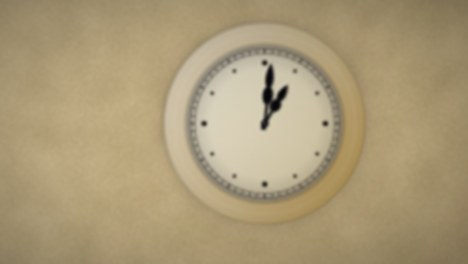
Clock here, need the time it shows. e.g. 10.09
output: 1.01
